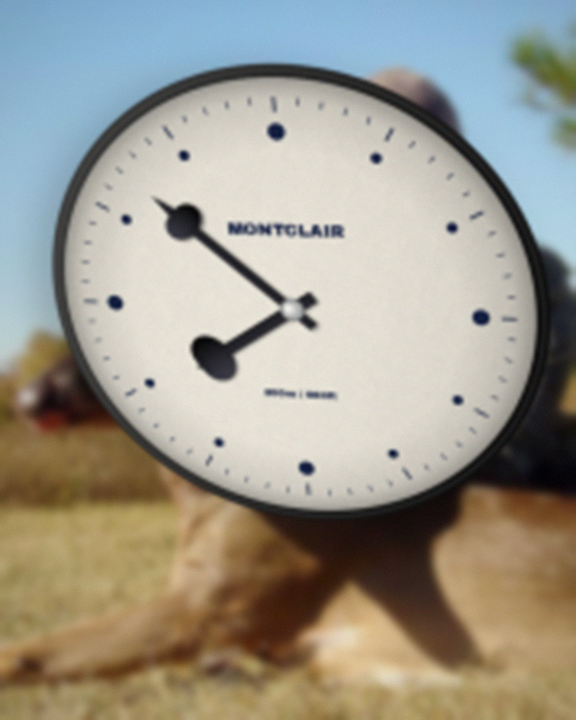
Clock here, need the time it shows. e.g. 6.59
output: 7.52
